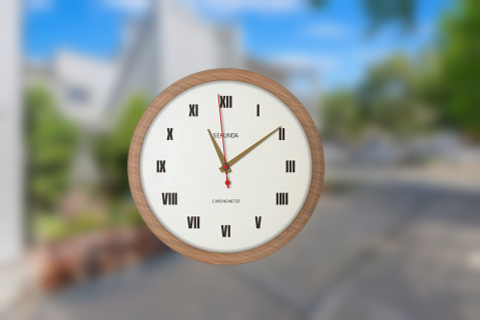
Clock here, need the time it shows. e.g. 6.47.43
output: 11.08.59
